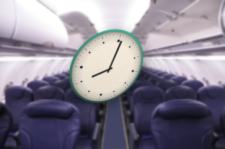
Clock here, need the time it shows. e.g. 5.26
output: 8.01
